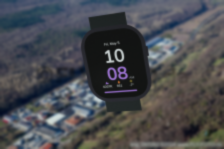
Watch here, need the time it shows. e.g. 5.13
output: 10.08
